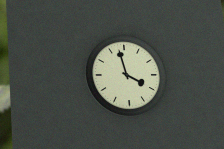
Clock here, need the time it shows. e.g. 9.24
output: 3.58
